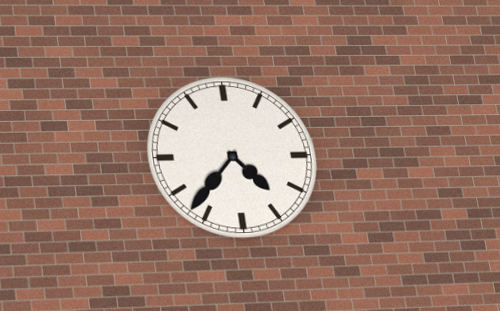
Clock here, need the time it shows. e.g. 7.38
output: 4.37
